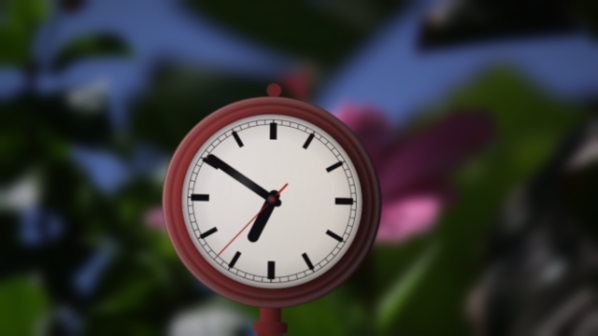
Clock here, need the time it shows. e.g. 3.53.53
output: 6.50.37
